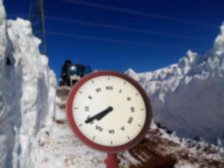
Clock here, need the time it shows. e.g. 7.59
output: 7.40
